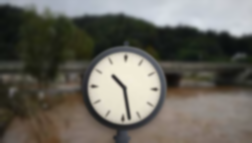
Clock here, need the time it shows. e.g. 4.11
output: 10.28
